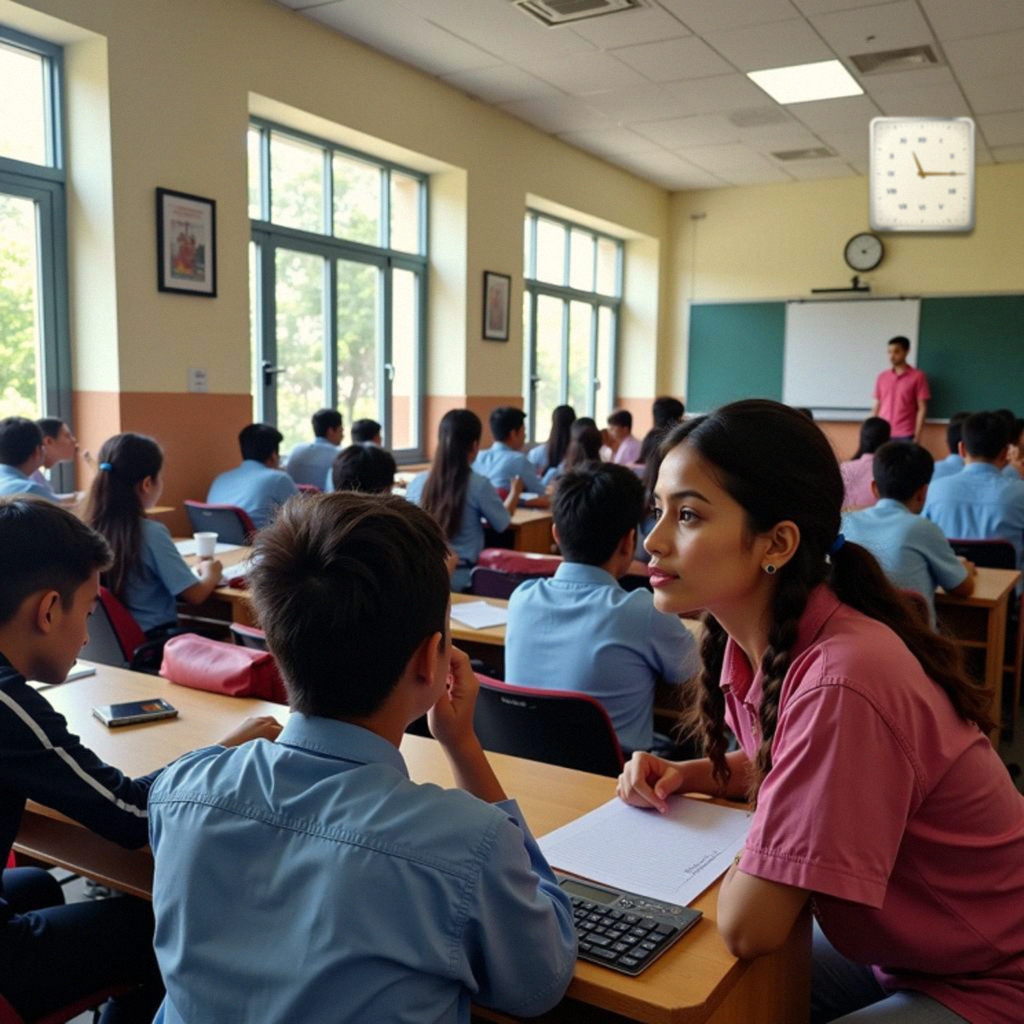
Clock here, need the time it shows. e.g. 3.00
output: 11.15
